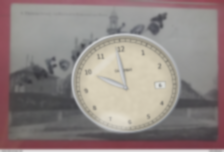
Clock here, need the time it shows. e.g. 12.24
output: 9.59
